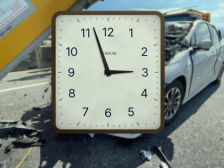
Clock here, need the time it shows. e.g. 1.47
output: 2.57
